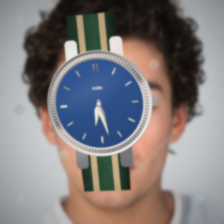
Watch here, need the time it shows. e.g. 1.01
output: 6.28
